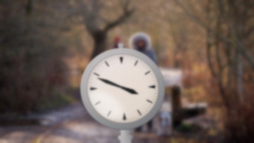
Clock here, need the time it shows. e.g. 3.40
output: 3.49
